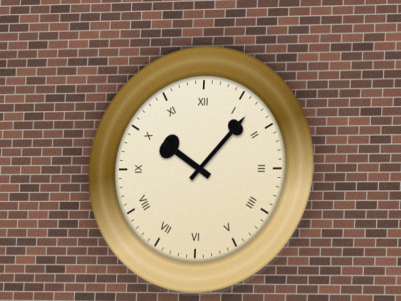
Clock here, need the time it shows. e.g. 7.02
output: 10.07
